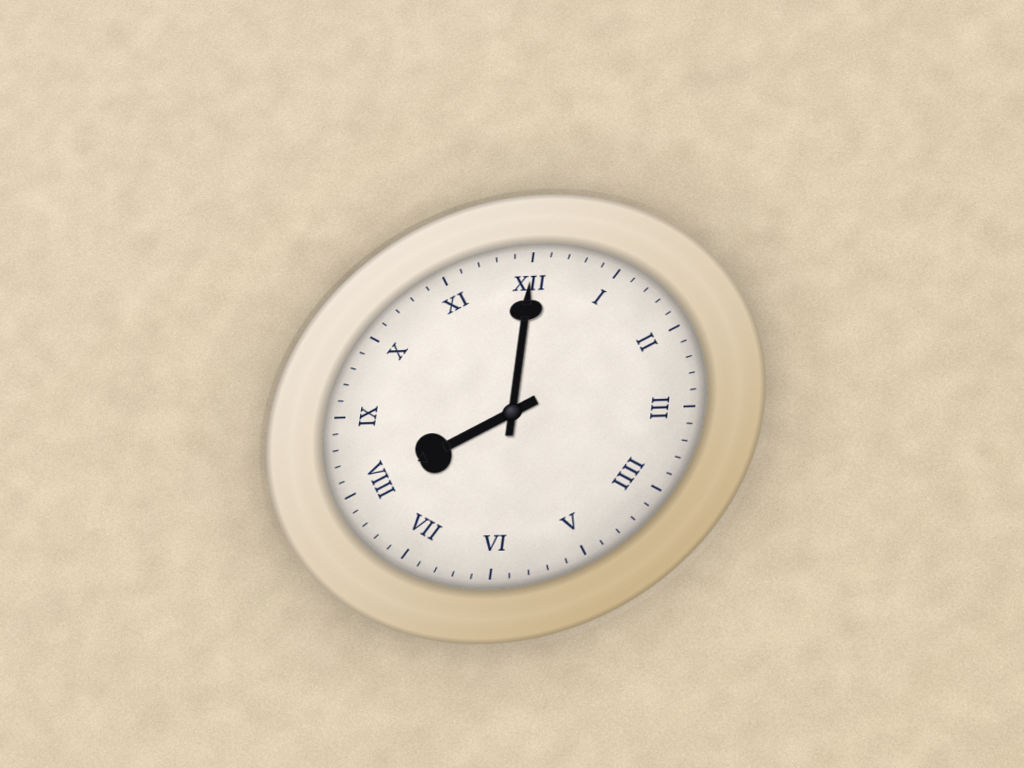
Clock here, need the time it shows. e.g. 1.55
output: 8.00
